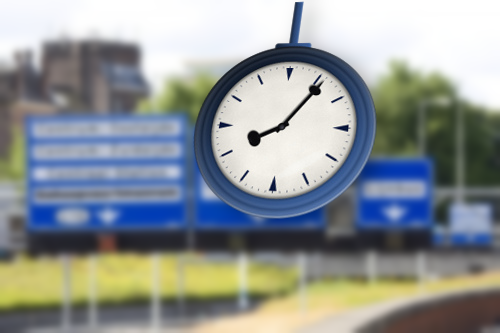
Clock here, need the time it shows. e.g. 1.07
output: 8.06
